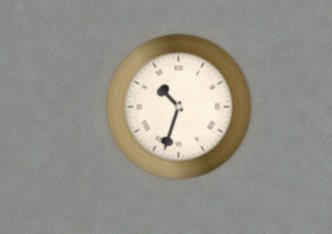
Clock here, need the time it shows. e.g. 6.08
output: 10.33
